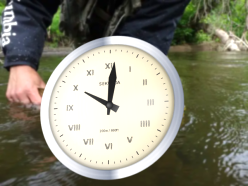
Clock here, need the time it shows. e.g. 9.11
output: 10.01
